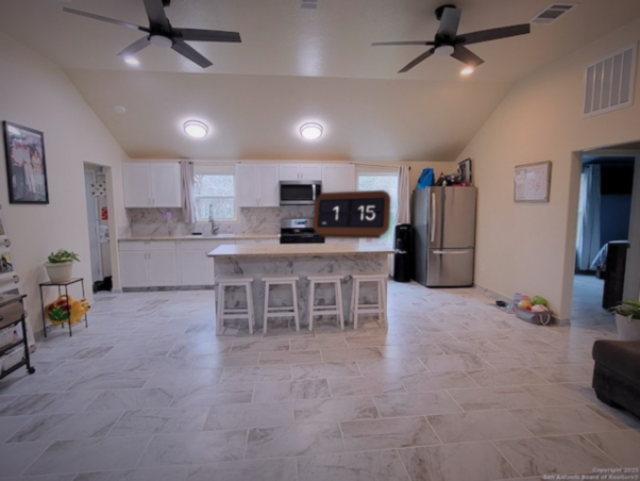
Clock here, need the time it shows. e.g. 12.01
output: 1.15
